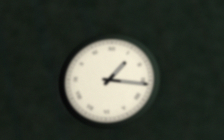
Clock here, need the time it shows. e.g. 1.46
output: 1.16
